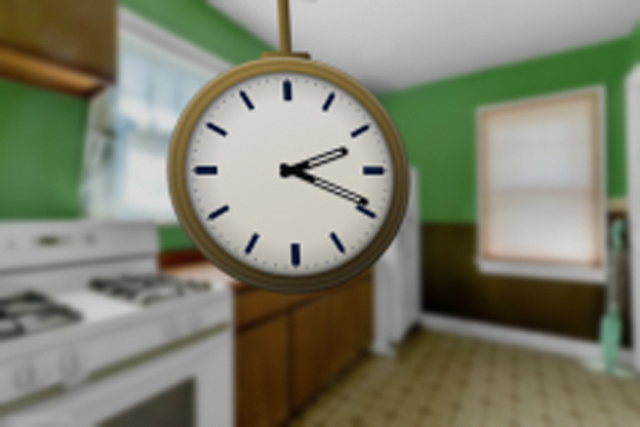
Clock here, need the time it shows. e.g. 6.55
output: 2.19
